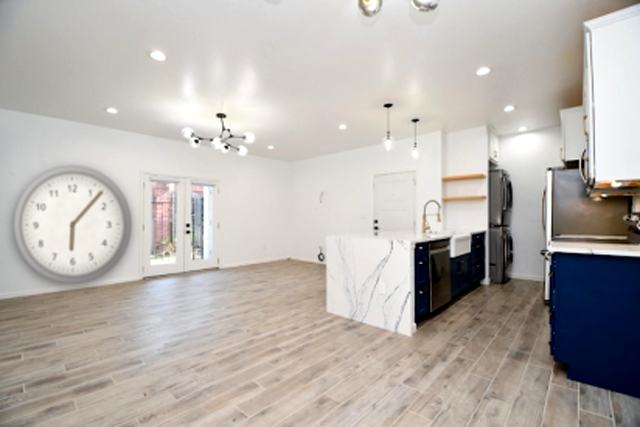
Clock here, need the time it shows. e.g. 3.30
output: 6.07
